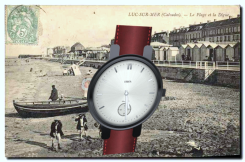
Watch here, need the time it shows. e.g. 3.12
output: 5.29
